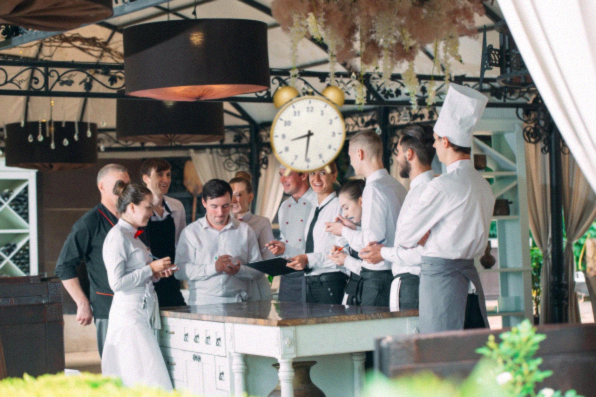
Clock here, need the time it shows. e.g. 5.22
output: 8.31
